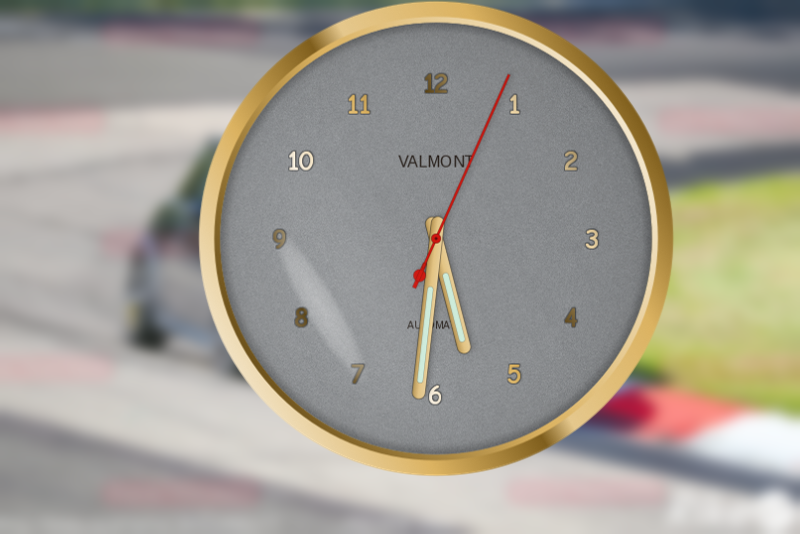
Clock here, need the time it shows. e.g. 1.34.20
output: 5.31.04
